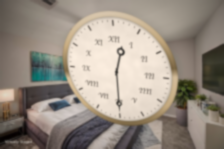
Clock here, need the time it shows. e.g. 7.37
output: 12.30
